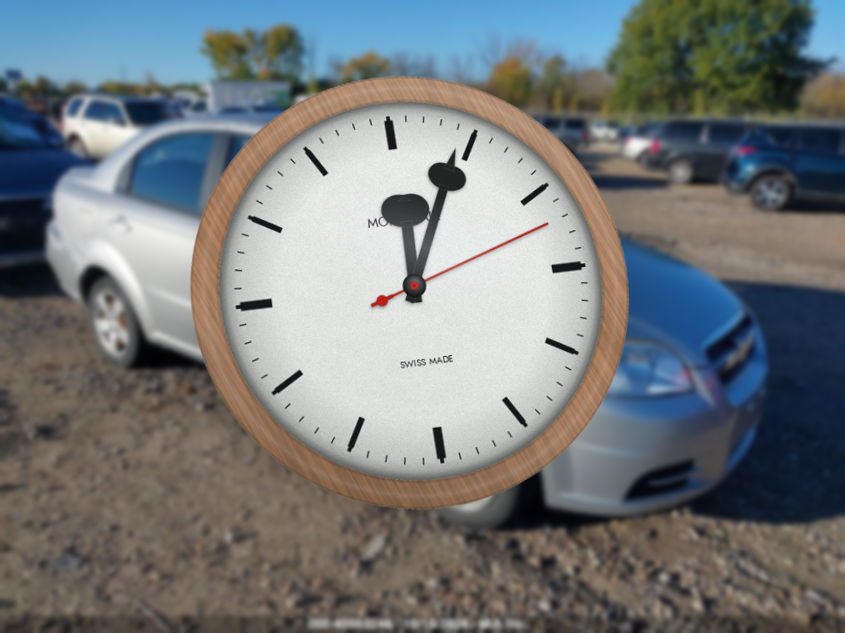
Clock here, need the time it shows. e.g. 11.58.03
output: 12.04.12
